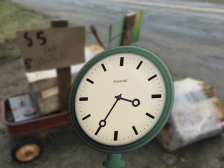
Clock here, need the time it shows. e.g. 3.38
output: 3.35
